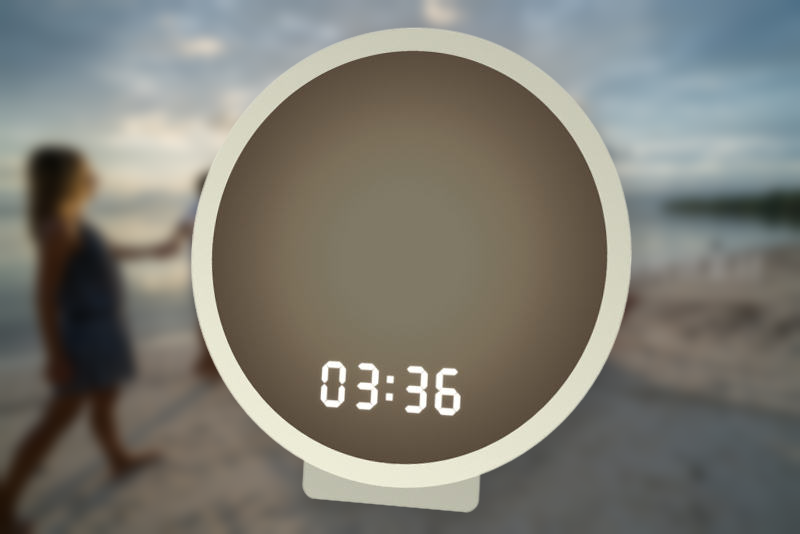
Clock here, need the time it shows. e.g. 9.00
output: 3.36
